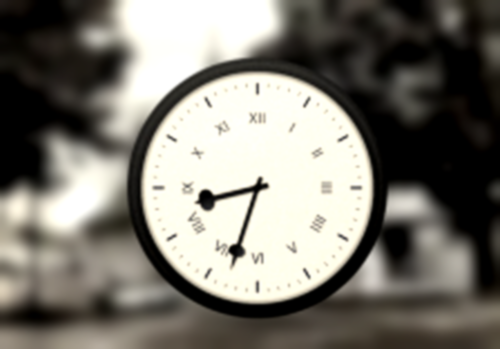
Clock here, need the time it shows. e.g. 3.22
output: 8.33
